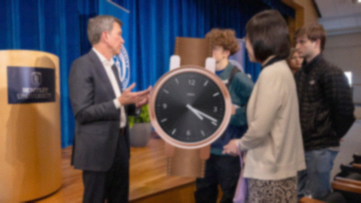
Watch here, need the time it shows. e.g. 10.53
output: 4.19
